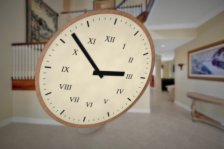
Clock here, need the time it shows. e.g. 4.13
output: 2.52
